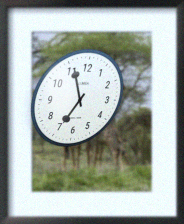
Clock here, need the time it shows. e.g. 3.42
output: 6.56
